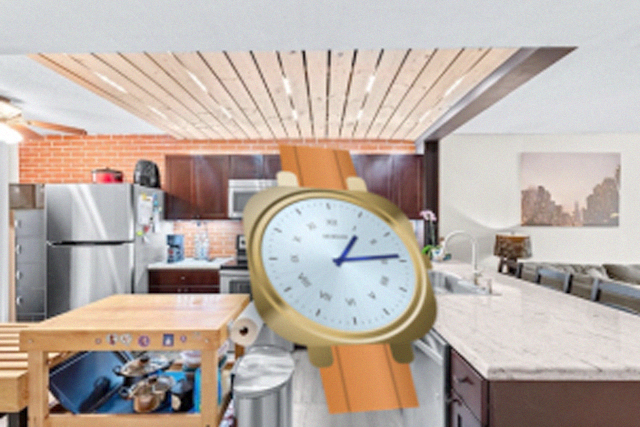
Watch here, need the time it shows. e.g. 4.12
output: 1.14
